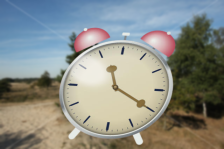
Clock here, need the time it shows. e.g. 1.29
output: 11.20
